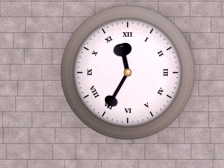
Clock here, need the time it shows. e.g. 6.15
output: 11.35
